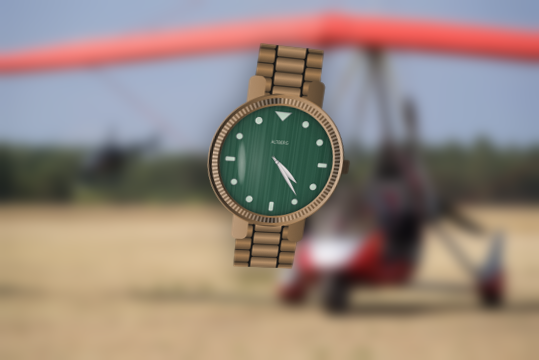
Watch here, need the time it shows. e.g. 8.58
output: 4.24
